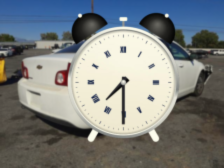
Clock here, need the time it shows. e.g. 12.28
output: 7.30
